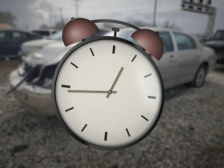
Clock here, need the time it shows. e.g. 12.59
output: 12.44
